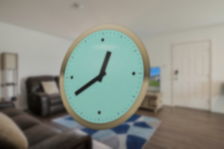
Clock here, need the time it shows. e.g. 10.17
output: 12.40
